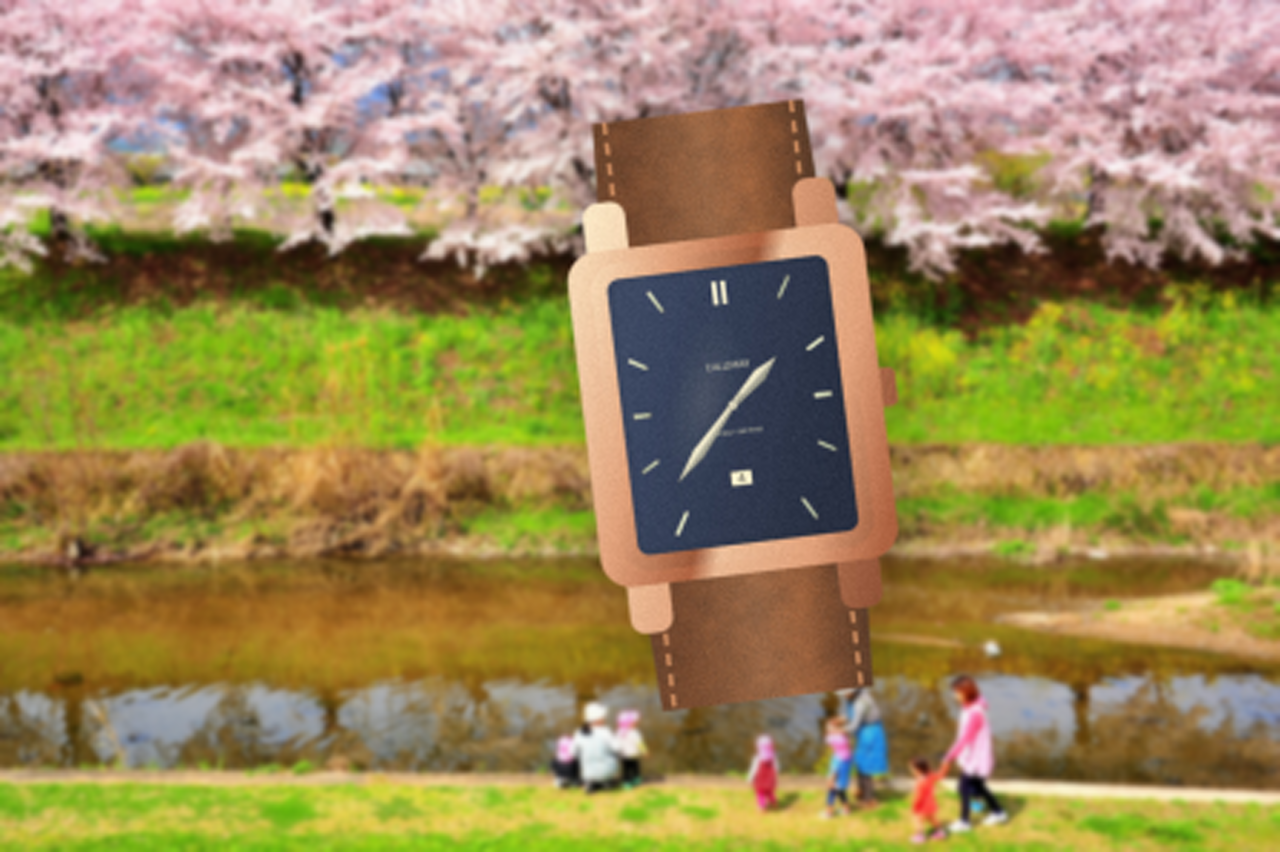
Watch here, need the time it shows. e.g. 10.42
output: 1.37
